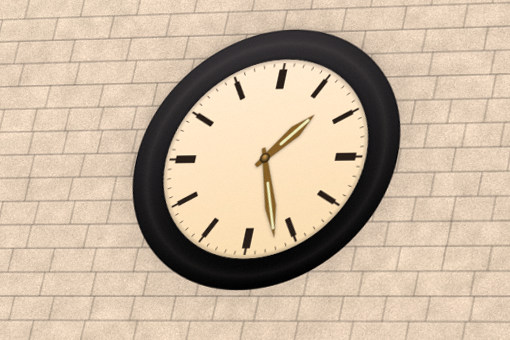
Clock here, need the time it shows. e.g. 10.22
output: 1.27
